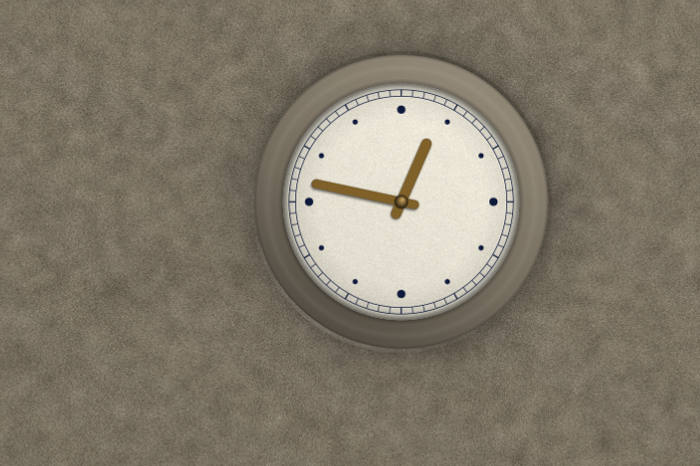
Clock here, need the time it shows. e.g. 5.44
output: 12.47
